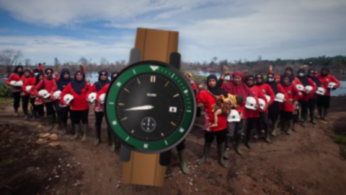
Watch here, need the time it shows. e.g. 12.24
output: 8.43
